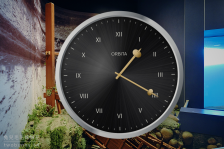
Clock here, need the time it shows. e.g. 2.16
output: 1.20
